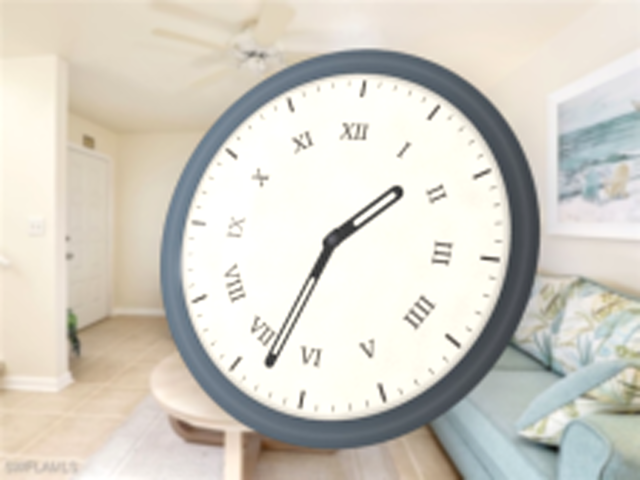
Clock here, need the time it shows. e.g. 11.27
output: 1.33
